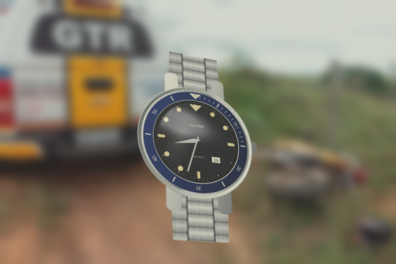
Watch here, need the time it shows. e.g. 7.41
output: 8.33
